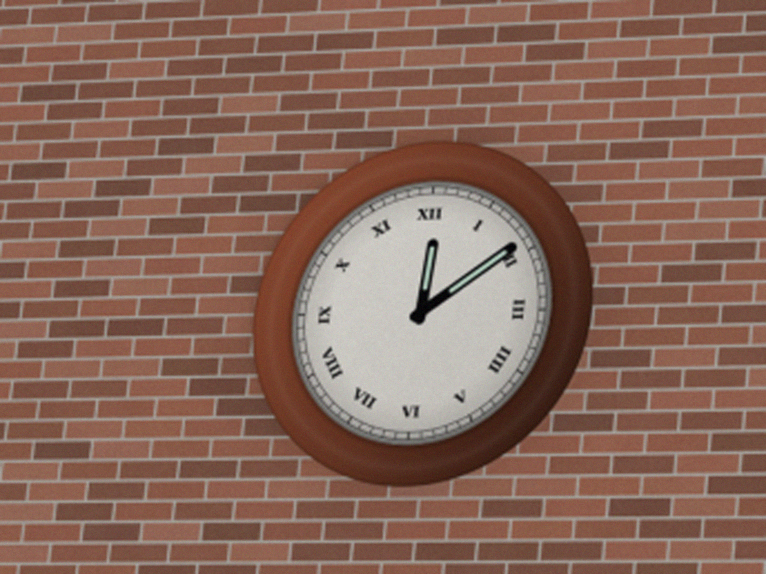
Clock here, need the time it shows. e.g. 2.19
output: 12.09
